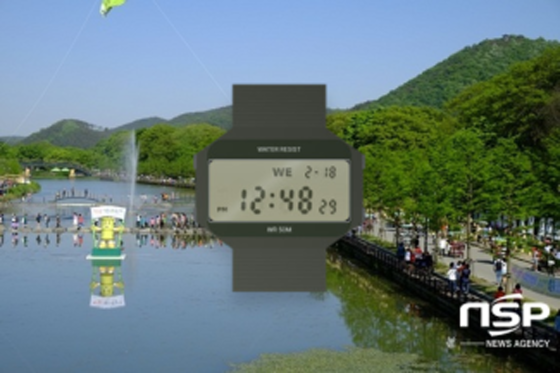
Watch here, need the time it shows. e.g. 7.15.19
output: 12.48.29
